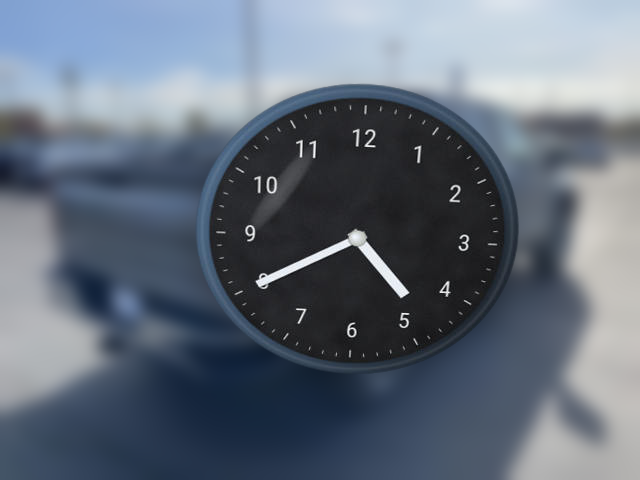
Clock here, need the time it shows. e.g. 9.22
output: 4.40
